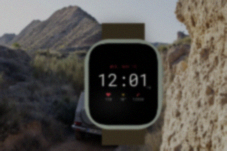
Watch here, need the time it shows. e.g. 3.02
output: 12.01
